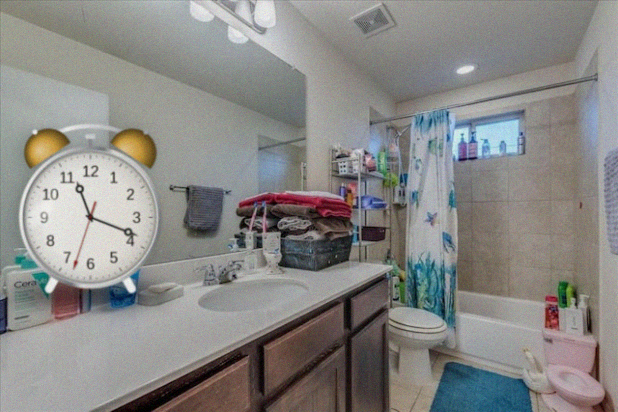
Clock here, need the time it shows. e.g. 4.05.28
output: 11.18.33
